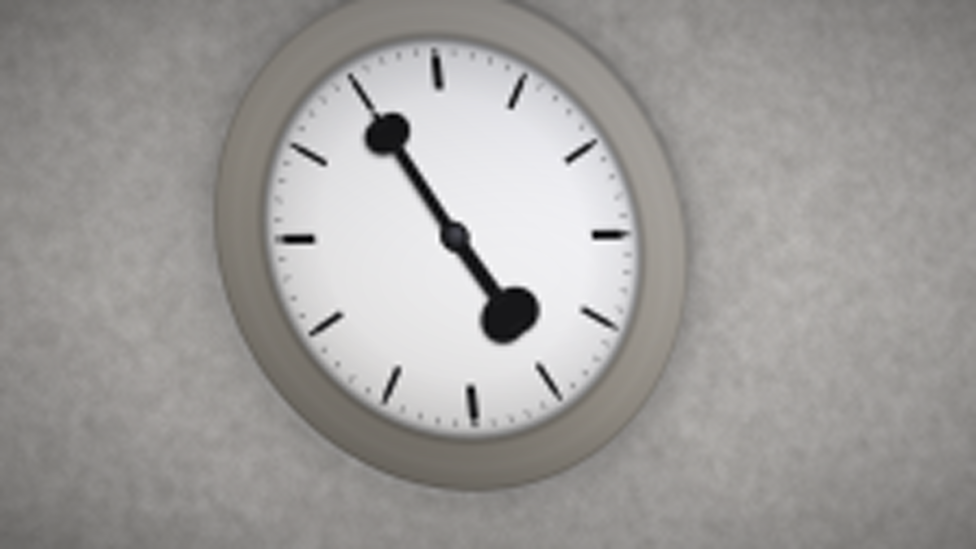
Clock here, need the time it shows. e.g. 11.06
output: 4.55
